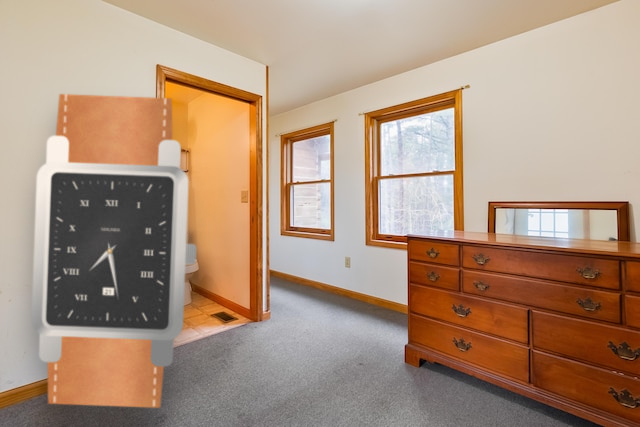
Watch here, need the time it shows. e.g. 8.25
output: 7.28
